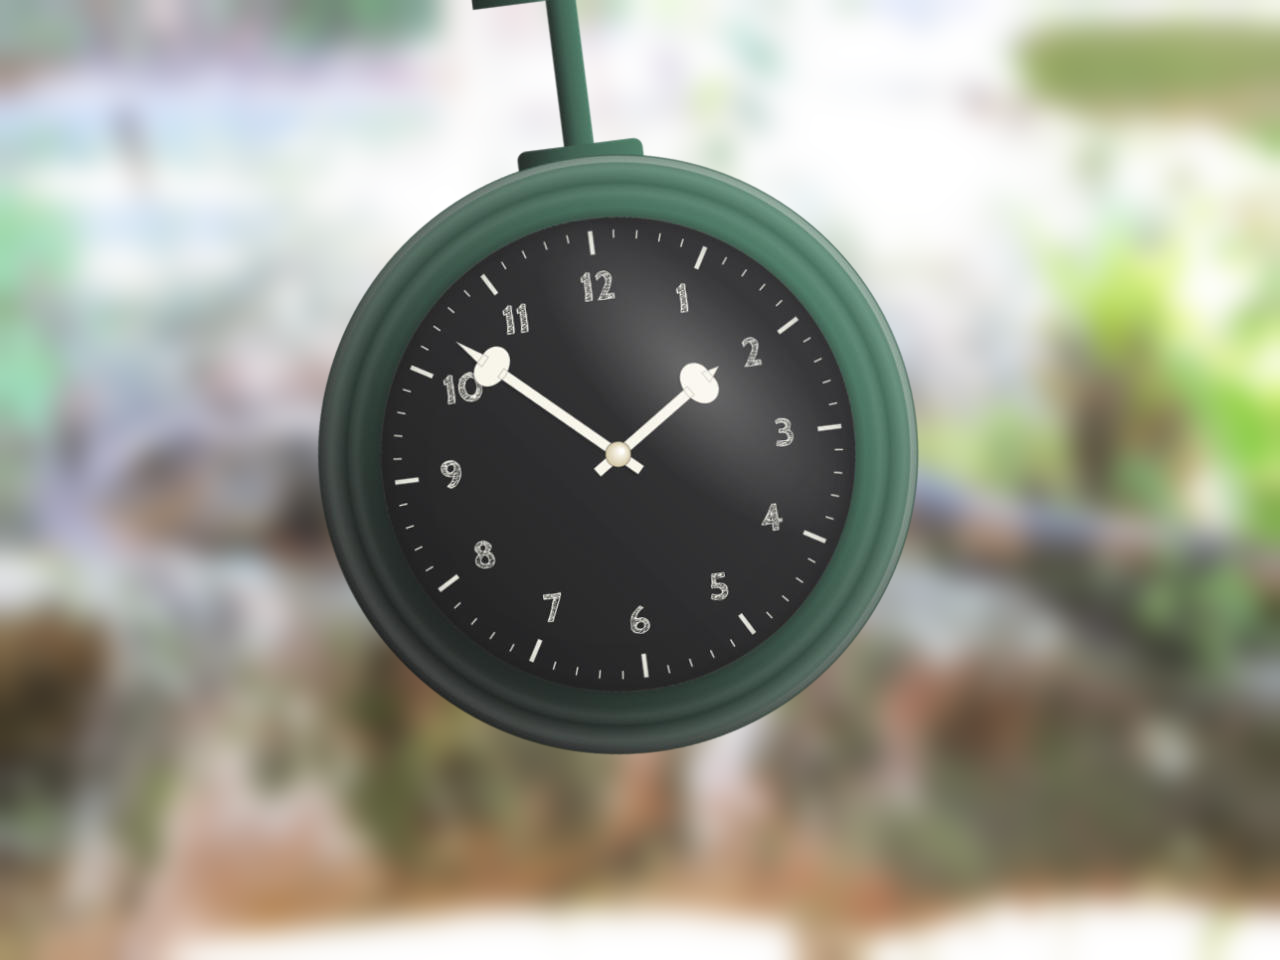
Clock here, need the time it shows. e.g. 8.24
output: 1.52
